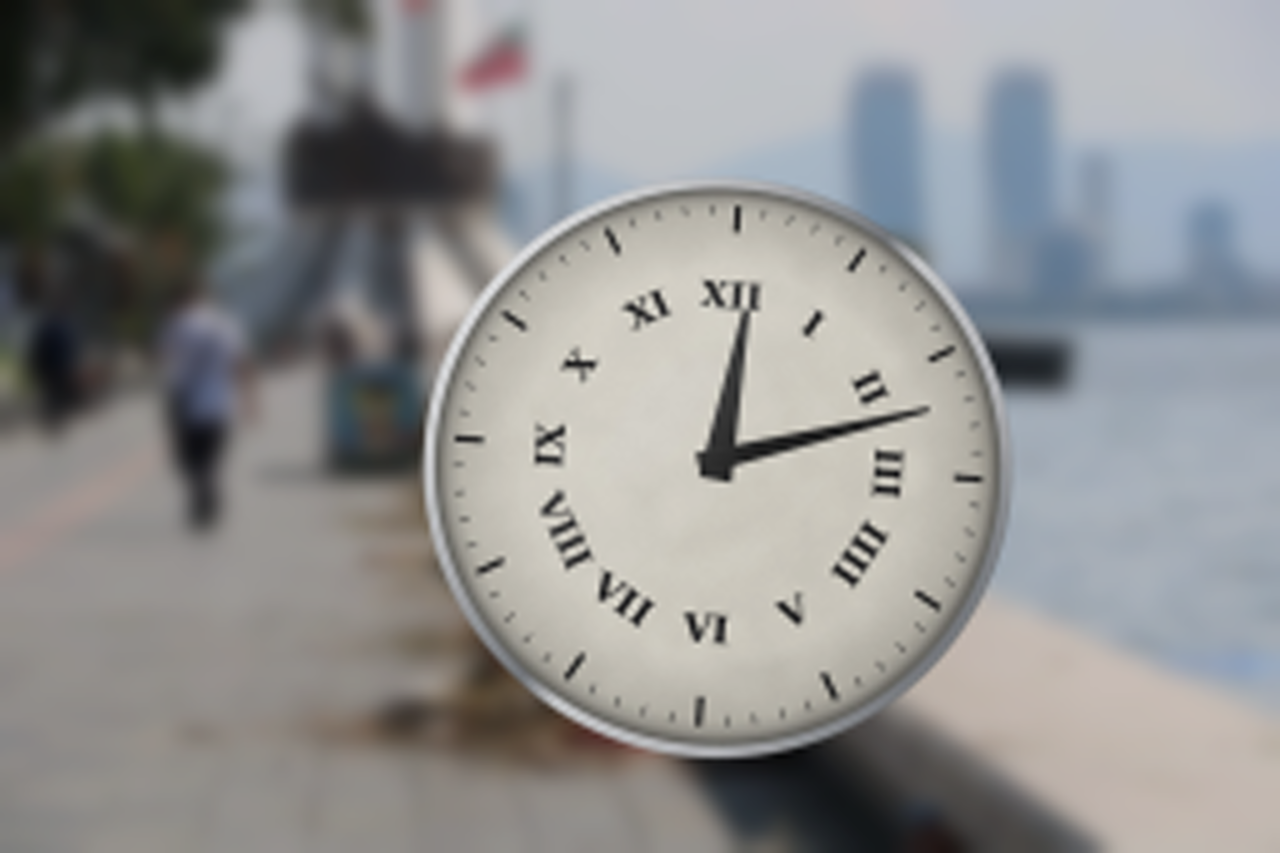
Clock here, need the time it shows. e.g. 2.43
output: 12.12
